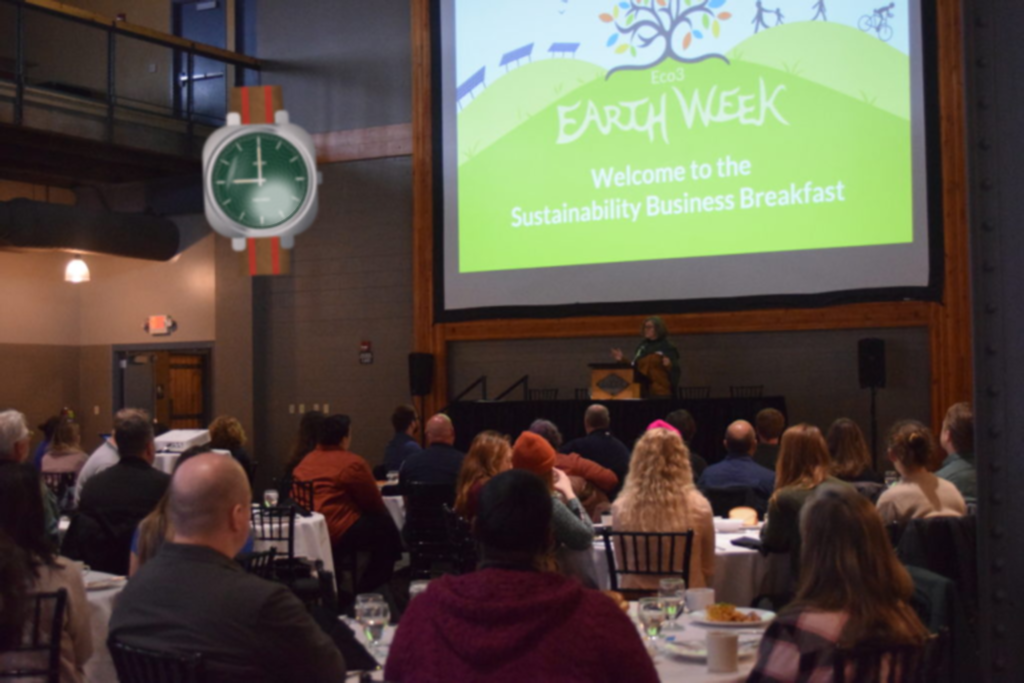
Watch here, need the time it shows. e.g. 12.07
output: 9.00
